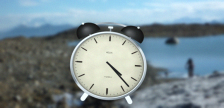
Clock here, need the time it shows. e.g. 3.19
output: 4.23
